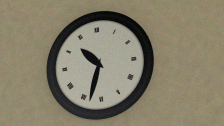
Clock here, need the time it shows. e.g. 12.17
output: 10.33
